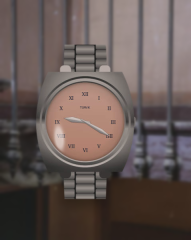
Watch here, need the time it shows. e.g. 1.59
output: 9.20
